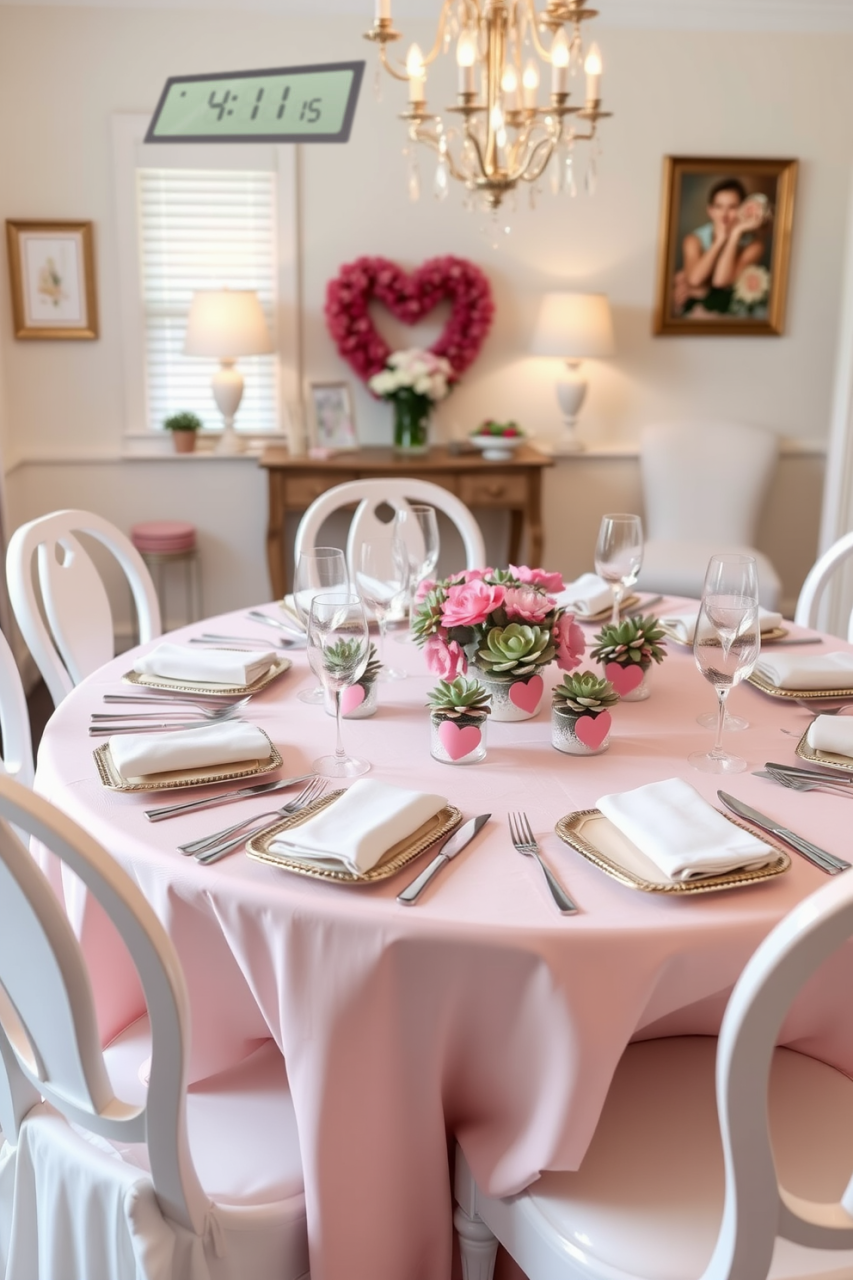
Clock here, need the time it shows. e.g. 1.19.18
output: 4.11.15
